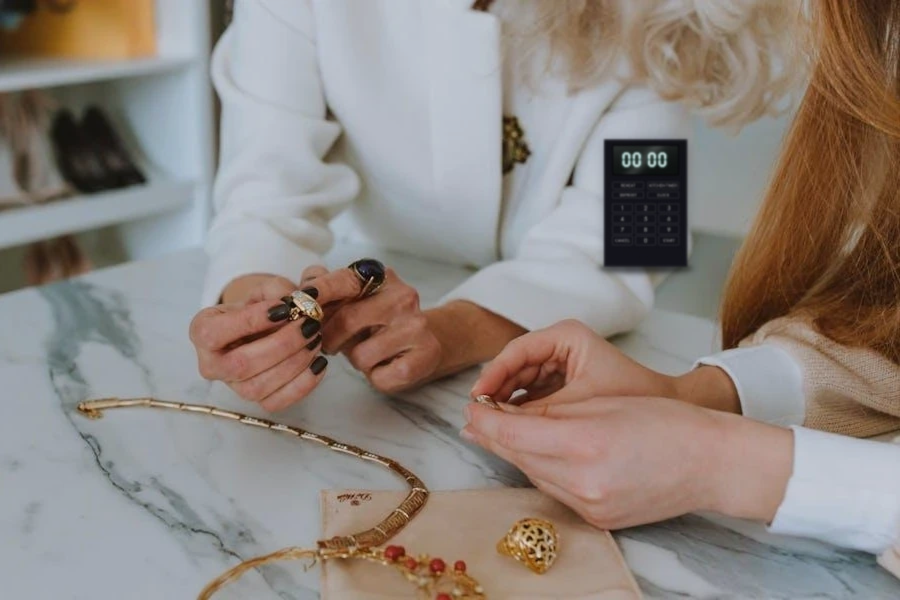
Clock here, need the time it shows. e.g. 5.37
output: 0.00
